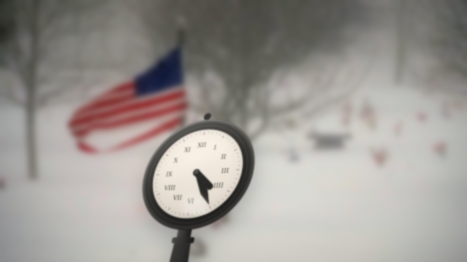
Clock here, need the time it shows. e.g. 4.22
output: 4.25
